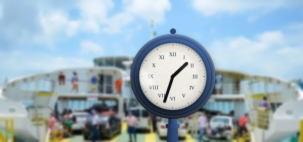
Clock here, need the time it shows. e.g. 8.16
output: 1.33
